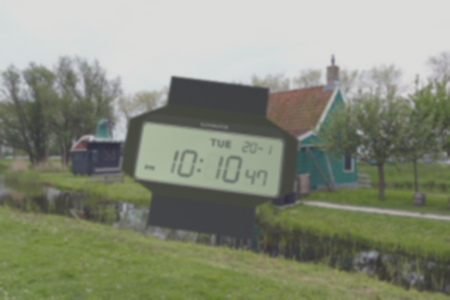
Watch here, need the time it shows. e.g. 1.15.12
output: 10.10.47
